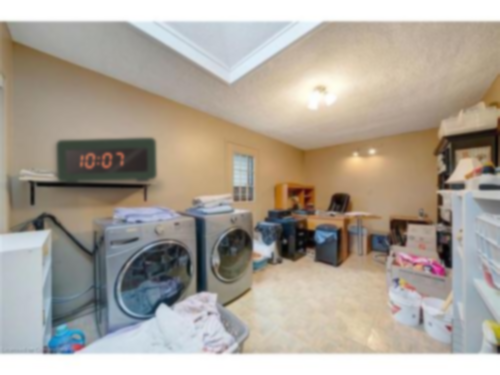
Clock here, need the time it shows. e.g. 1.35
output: 10.07
